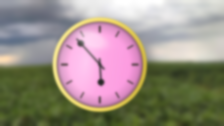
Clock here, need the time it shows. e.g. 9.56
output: 5.53
